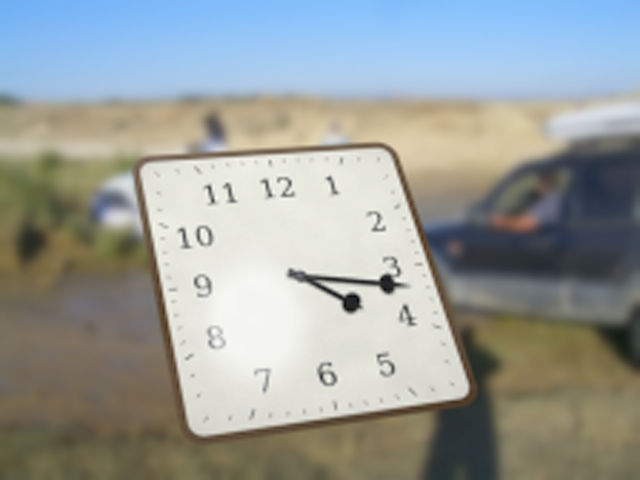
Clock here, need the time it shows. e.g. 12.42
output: 4.17
